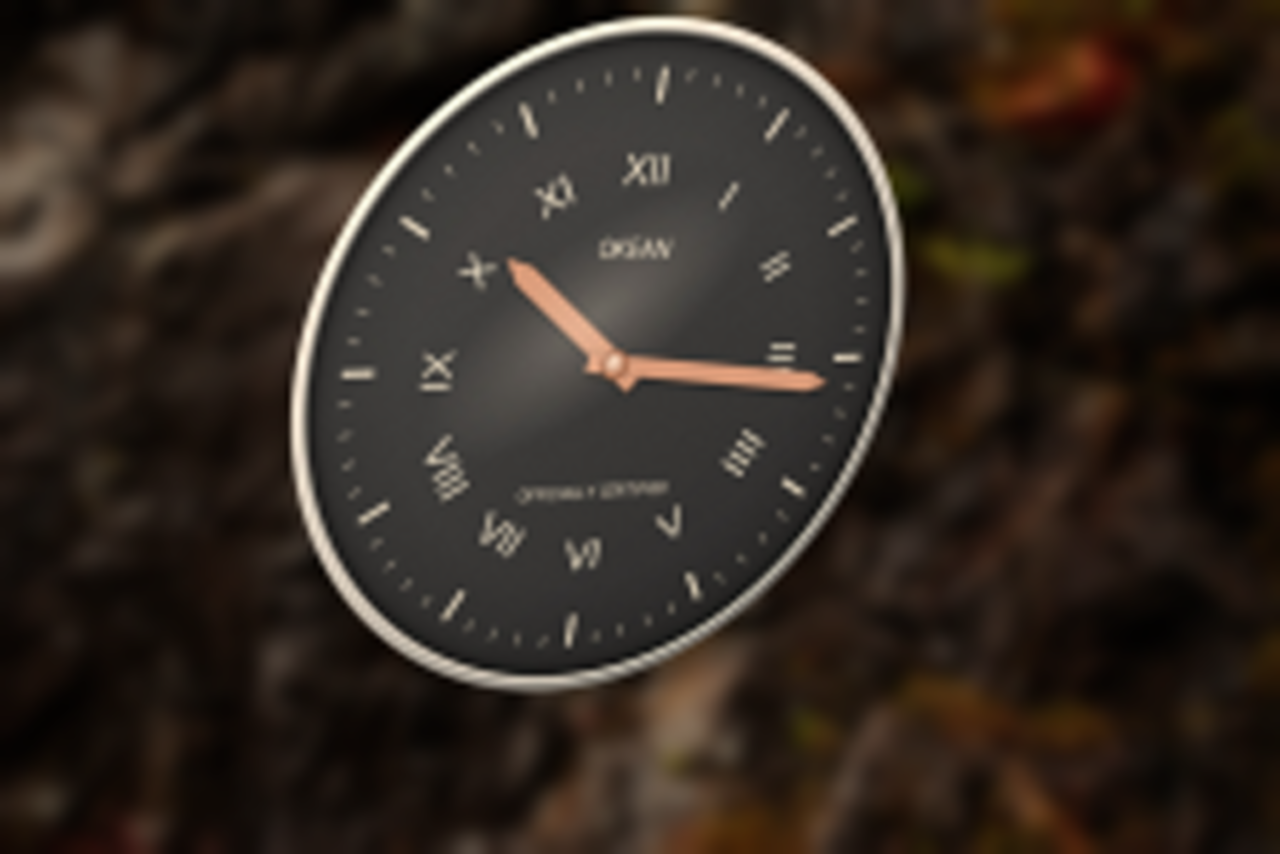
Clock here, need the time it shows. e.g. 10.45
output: 10.16
